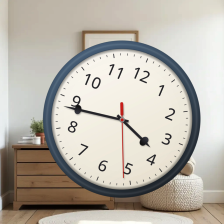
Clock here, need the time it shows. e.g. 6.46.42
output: 3.43.26
